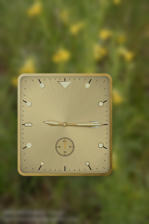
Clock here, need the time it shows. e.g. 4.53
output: 9.15
